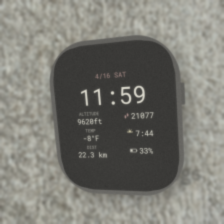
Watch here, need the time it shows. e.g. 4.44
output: 11.59
